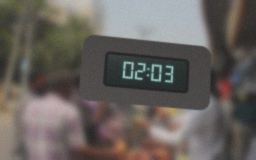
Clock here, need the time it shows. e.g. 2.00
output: 2.03
